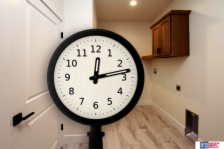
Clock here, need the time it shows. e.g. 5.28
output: 12.13
